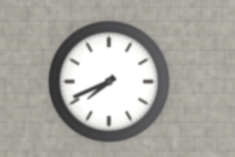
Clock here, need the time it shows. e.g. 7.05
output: 7.41
